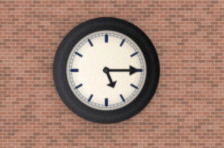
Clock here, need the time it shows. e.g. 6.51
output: 5.15
